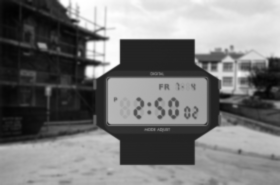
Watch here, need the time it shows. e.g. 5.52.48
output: 2.50.02
